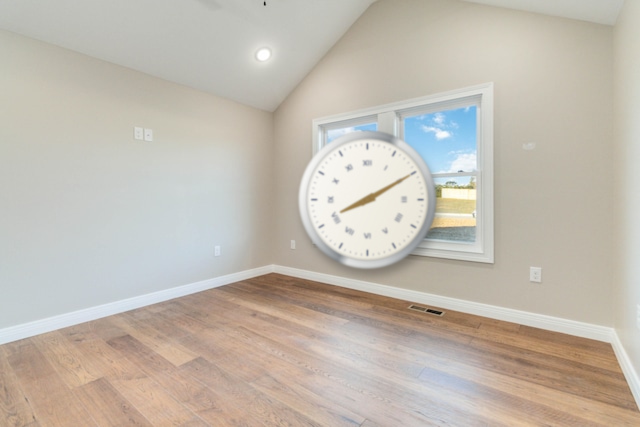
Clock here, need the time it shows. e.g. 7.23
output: 8.10
